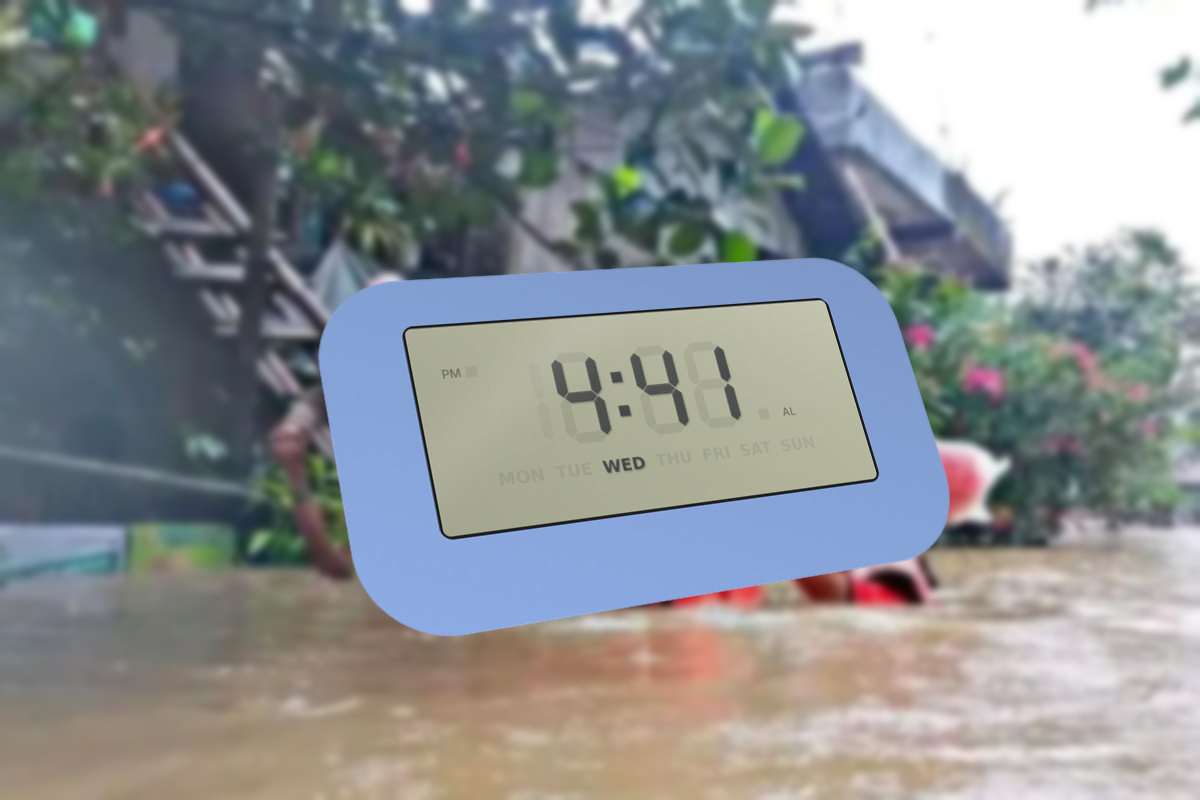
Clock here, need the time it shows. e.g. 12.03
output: 4.41
